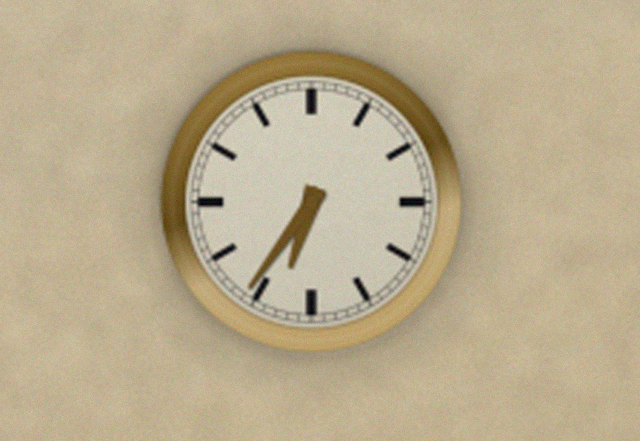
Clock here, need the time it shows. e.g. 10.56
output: 6.36
